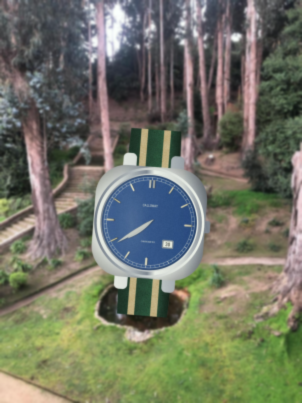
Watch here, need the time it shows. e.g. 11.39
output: 7.39
